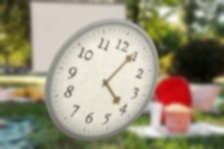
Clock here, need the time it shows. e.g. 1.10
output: 4.04
